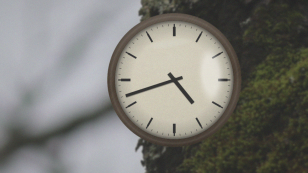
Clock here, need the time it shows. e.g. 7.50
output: 4.42
